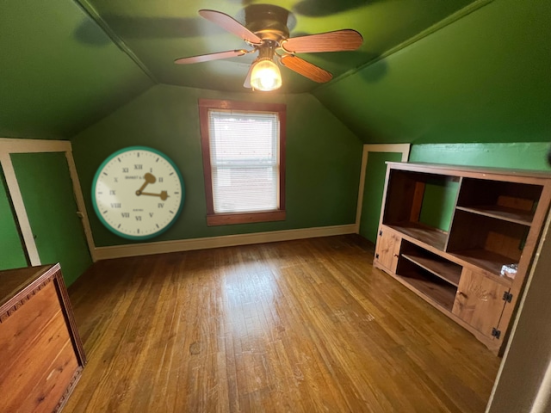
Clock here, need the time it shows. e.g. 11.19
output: 1.16
